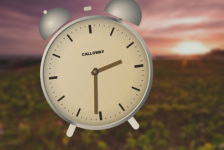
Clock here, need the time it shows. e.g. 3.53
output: 2.31
